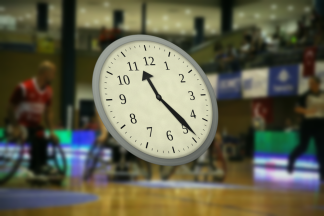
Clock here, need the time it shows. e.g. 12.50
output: 11.24
